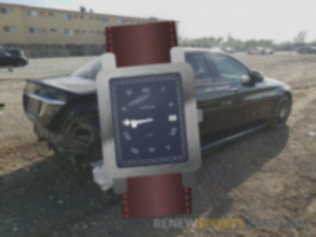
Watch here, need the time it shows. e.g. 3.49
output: 8.45
